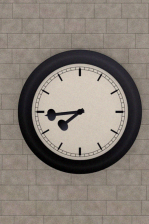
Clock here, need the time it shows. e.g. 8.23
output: 7.44
